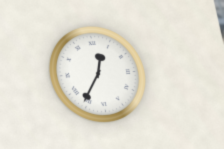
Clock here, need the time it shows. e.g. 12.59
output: 12.36
